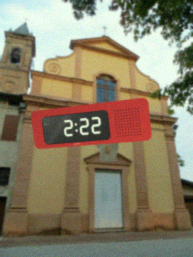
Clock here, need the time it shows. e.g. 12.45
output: 2.22
